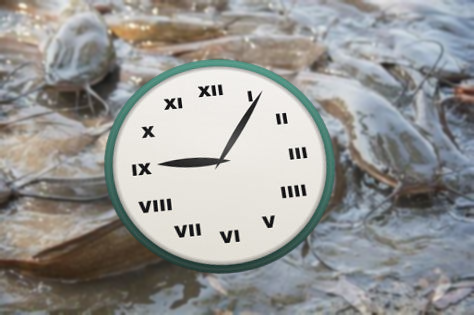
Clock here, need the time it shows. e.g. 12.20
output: 9.06
